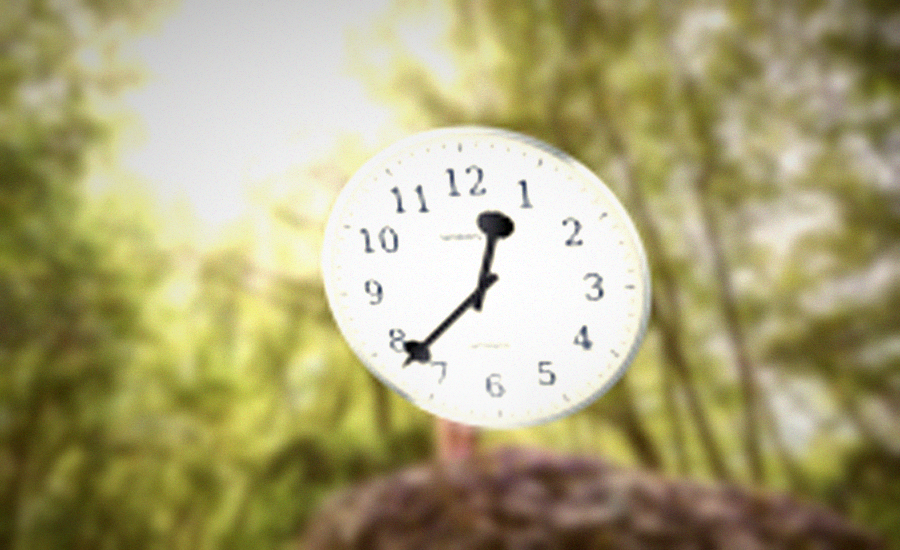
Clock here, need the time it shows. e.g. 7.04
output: 12.38
